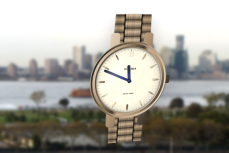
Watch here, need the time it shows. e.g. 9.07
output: 11.49
